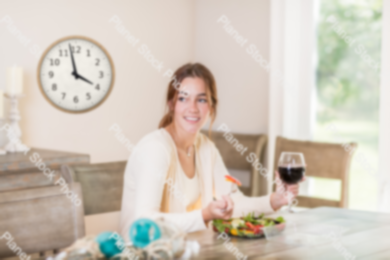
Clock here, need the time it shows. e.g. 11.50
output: 3.58
